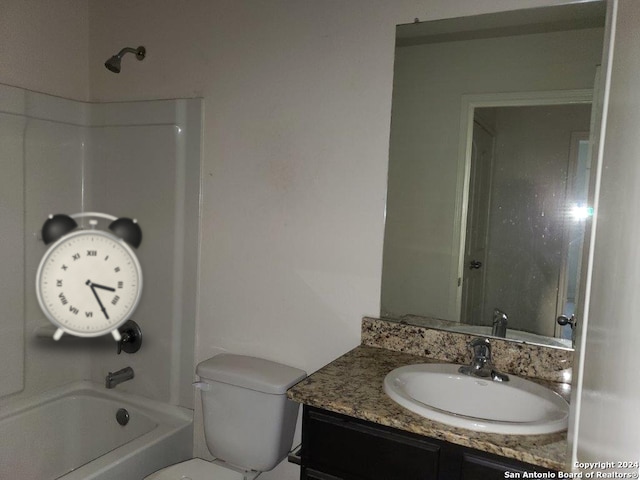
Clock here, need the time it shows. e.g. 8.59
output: 3.25
